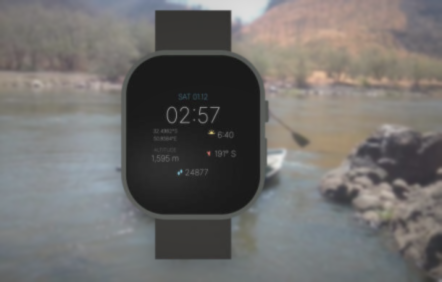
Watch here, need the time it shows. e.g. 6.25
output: 2.57
